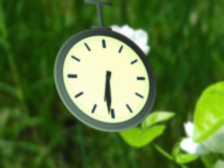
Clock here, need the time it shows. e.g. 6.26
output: 6.31
